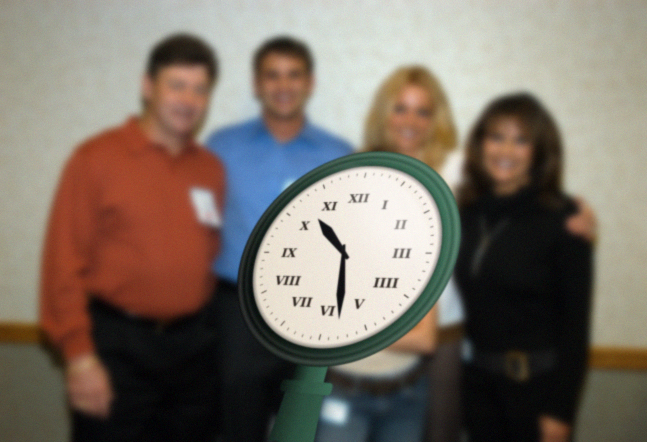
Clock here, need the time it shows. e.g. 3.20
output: 10.28
